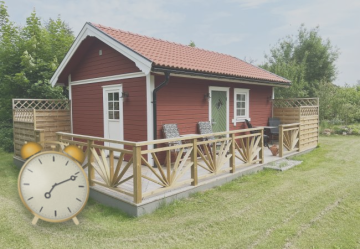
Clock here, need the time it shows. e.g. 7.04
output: 7.11
